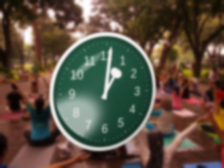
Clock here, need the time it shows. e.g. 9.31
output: 1.01
